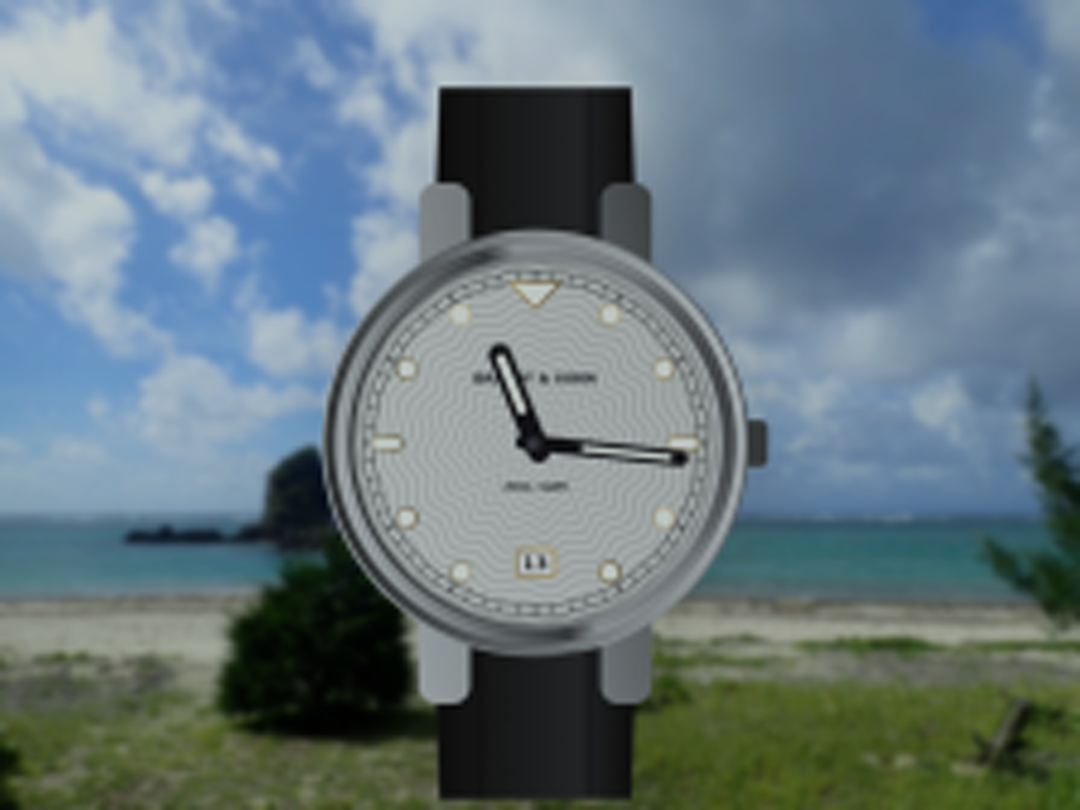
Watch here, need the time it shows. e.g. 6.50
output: 11.16
